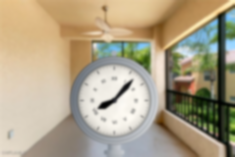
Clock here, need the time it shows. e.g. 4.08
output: 8.07
